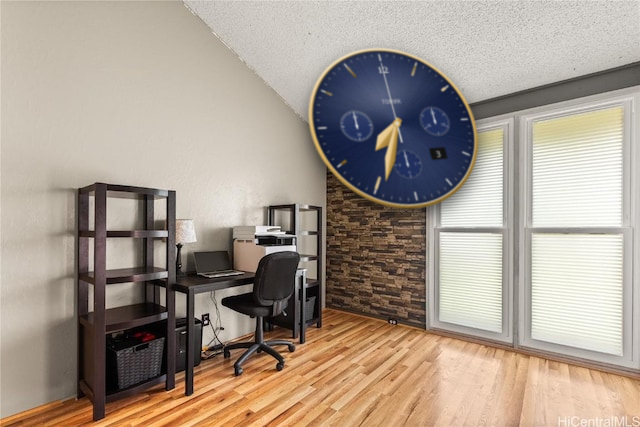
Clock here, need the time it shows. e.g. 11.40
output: 7.34
